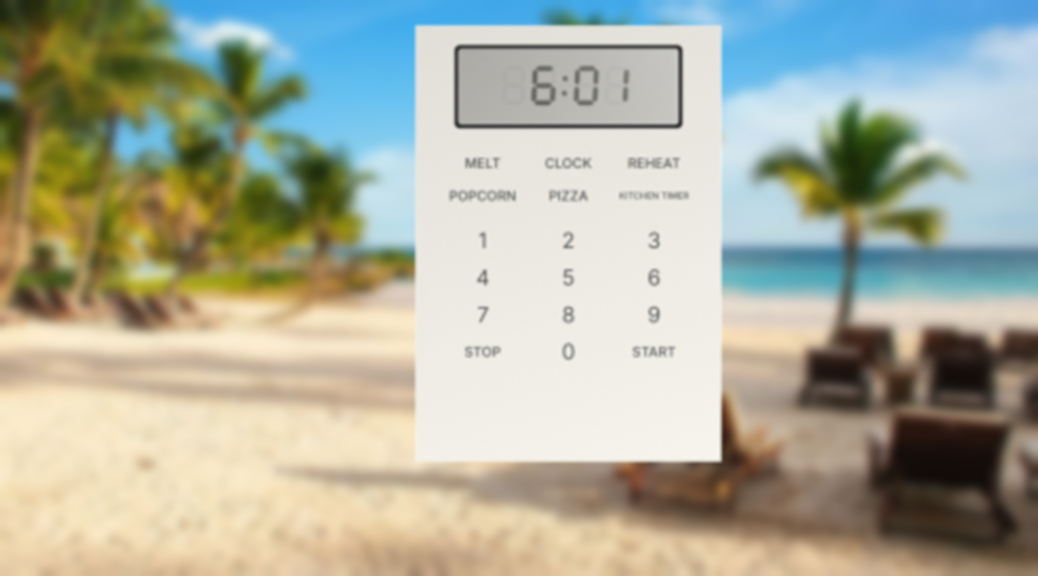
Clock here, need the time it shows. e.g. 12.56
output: 6.01
